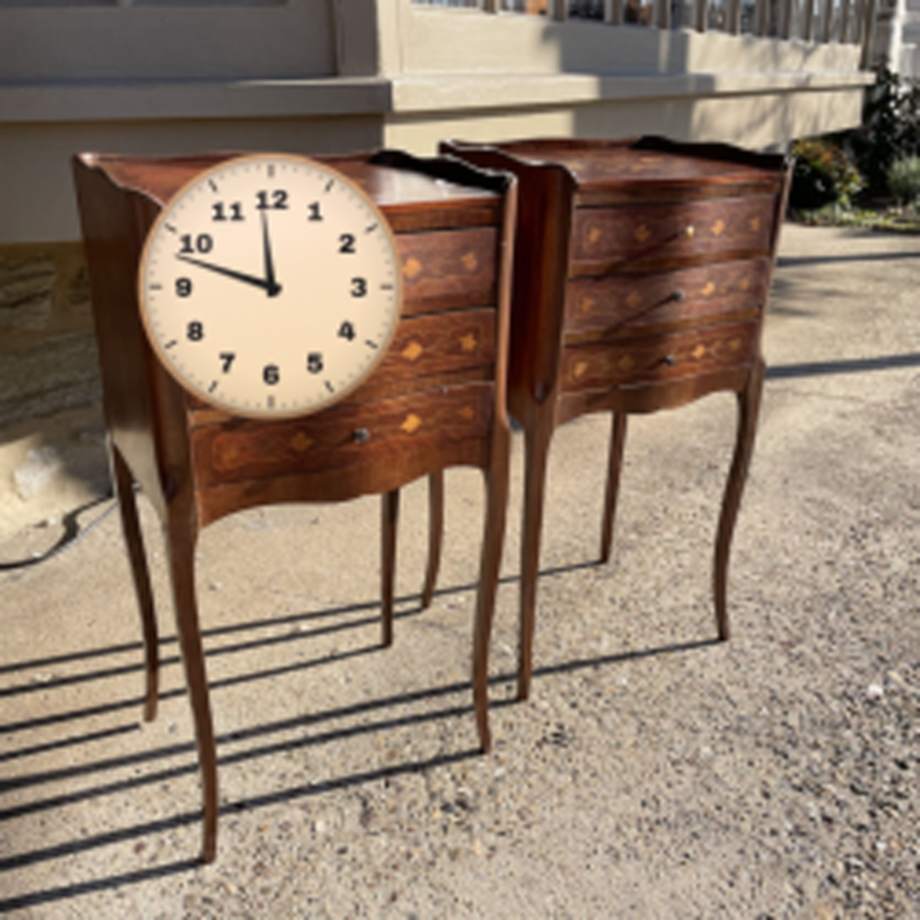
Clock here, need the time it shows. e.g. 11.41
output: 11.48
